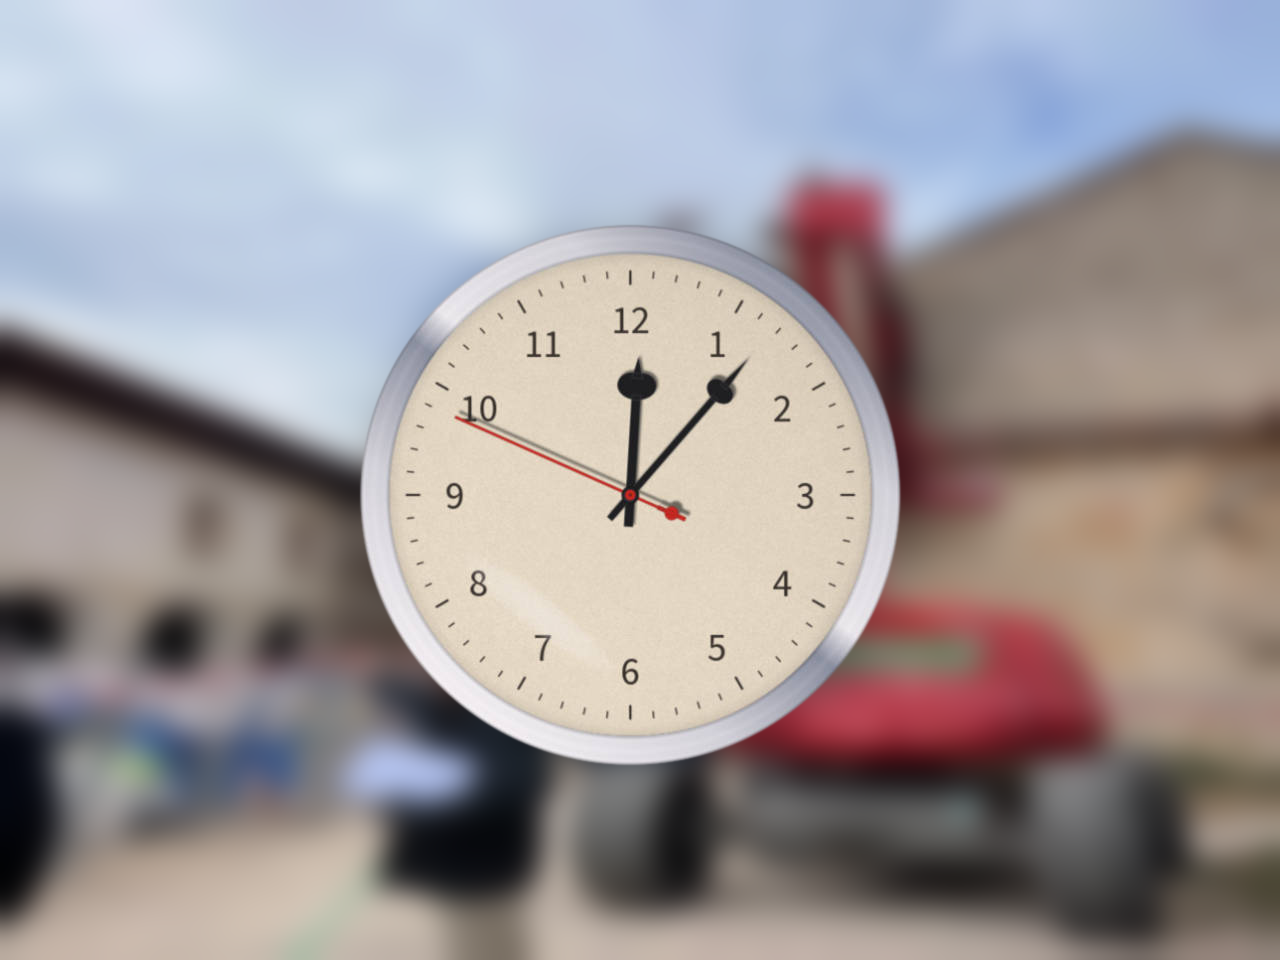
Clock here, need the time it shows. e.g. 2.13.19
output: 12.06.49
